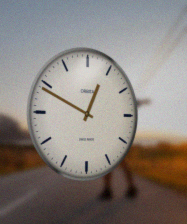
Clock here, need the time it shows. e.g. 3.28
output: 12.49
